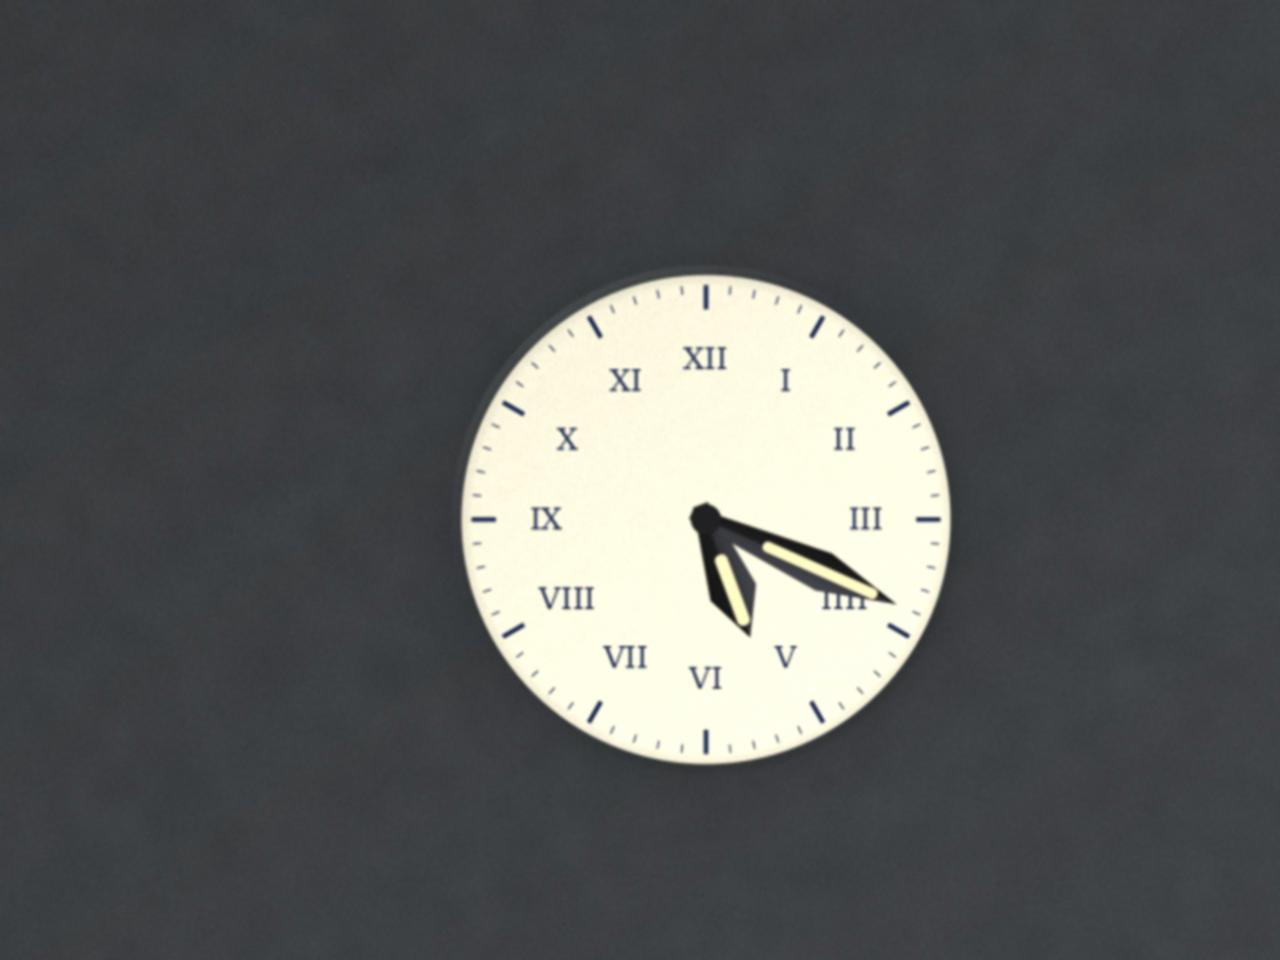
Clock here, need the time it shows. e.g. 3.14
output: 5.19
